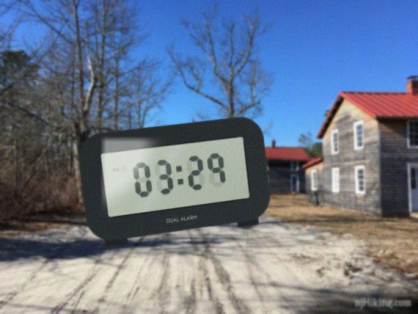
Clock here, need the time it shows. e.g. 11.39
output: 3.29
